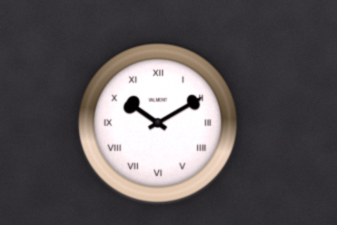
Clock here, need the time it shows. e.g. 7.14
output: 10.10
